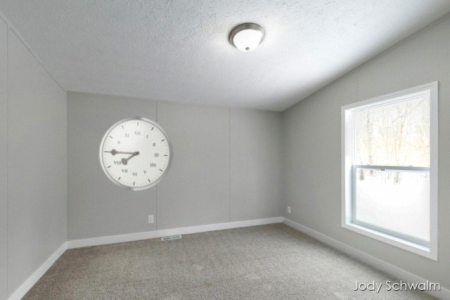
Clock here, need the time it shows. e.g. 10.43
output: 7.45
